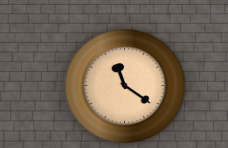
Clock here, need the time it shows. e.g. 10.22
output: 11.21
